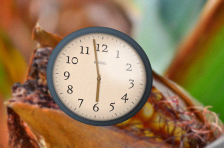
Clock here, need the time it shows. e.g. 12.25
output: 5.58
